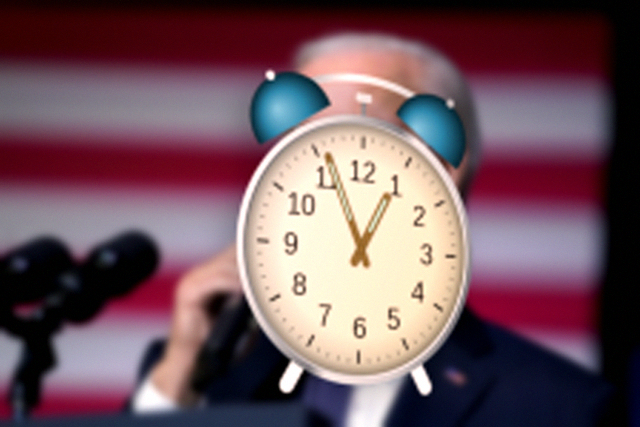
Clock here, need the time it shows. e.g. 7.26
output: 12.56
